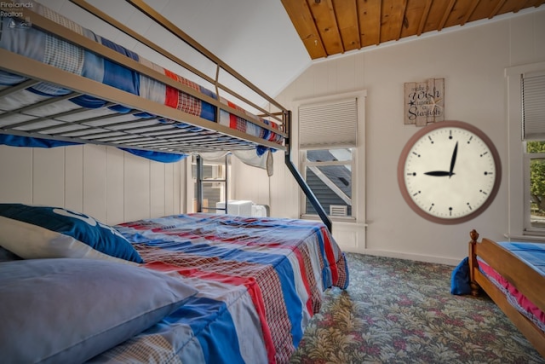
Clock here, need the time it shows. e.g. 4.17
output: 9.02
